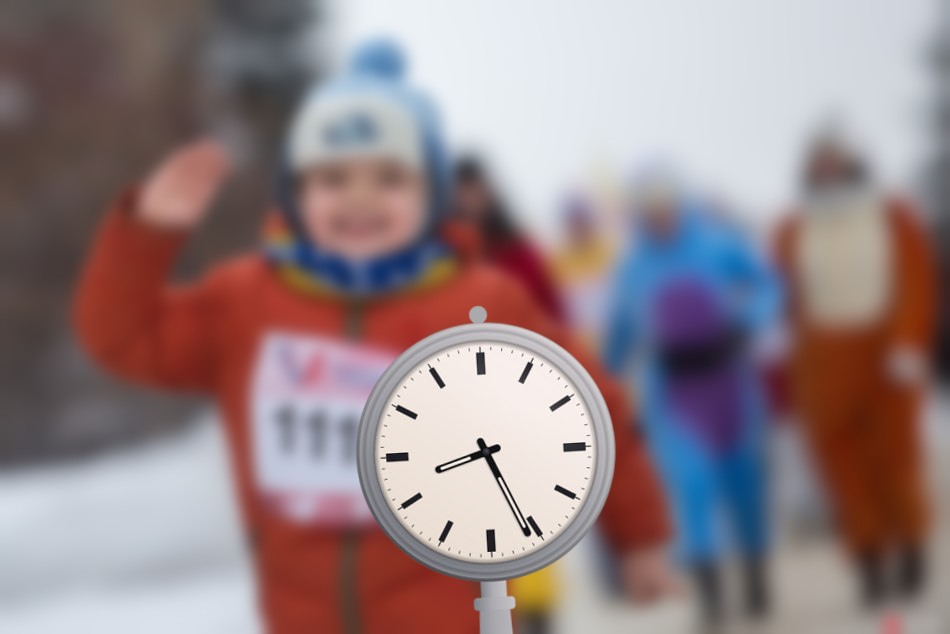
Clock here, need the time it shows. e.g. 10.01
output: 8.26
